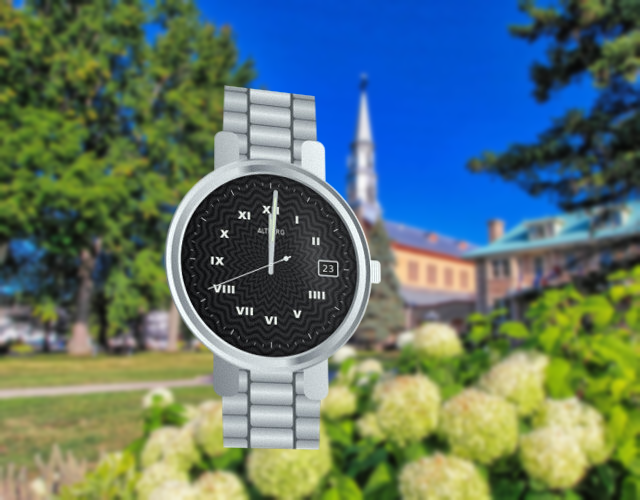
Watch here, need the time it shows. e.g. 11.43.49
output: 12.00.41
